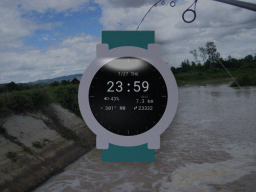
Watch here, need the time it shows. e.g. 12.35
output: 23.59
